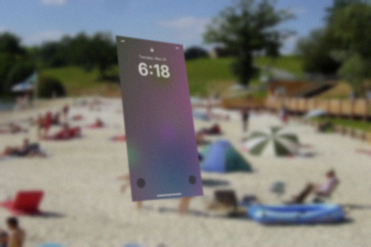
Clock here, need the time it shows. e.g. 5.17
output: 6.18
